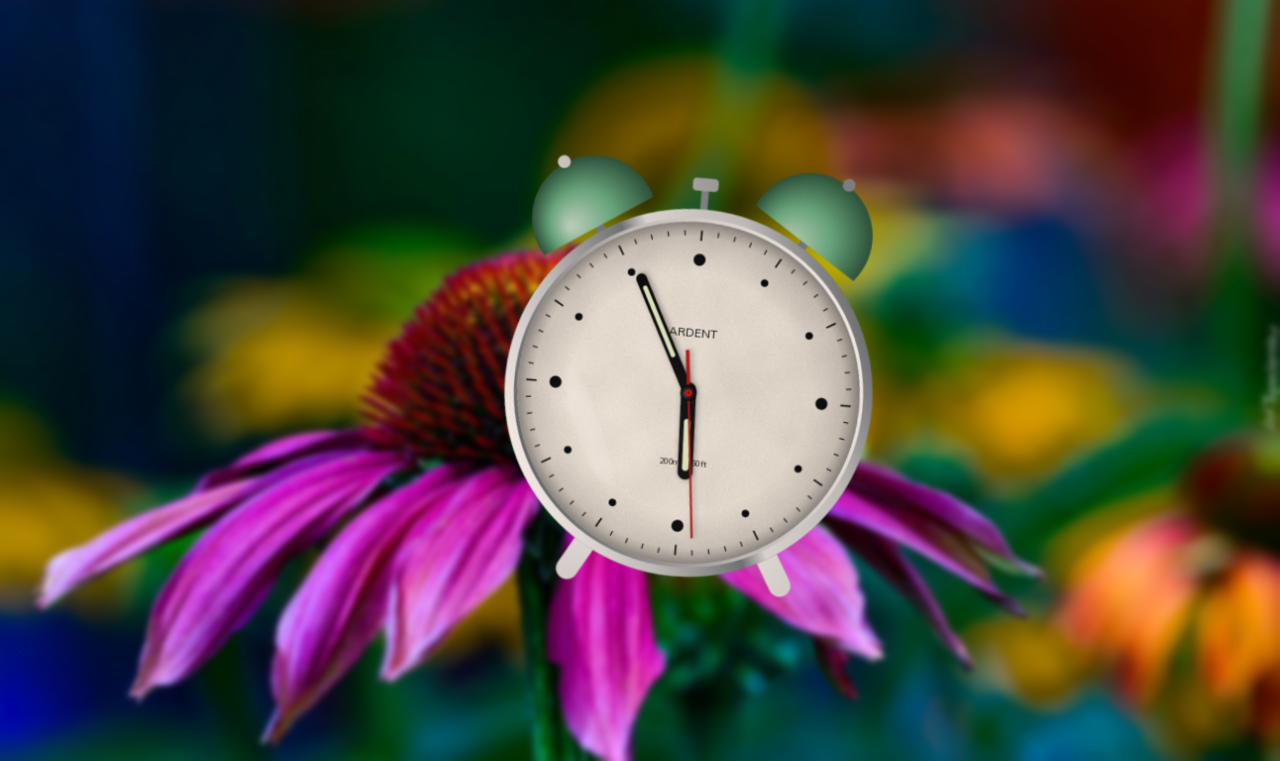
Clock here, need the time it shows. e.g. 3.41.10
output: 5.55.29
